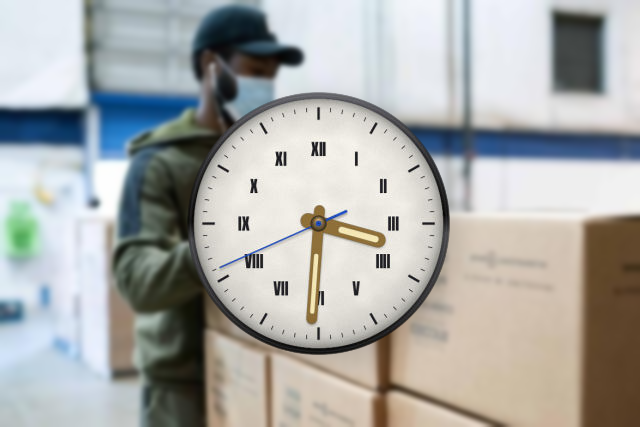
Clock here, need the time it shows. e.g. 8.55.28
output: 3.30.41
